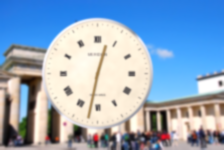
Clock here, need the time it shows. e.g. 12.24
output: 12.32
